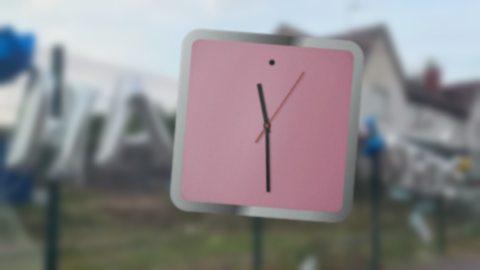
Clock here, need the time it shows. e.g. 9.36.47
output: 11.29.05
